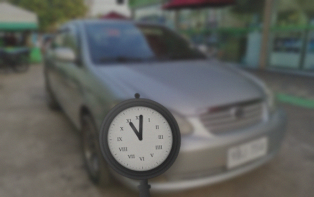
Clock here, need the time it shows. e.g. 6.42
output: 11.01
